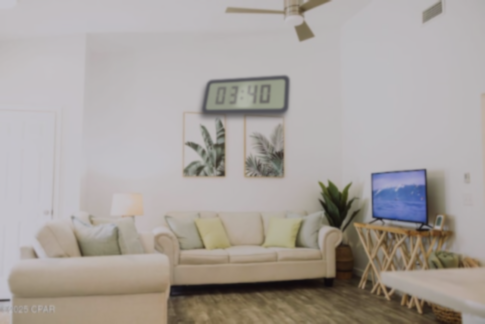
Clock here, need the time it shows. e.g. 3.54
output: 3.40
